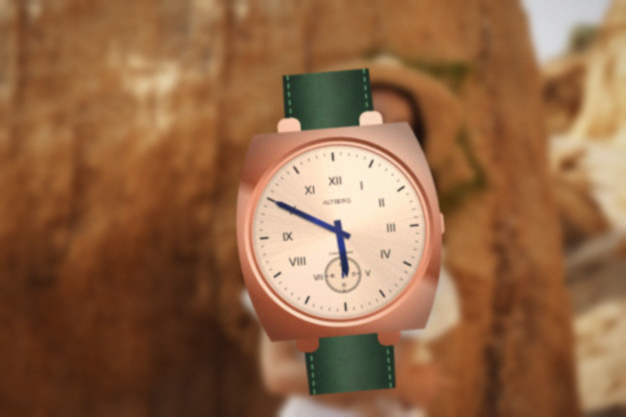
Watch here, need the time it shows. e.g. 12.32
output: 5.50
